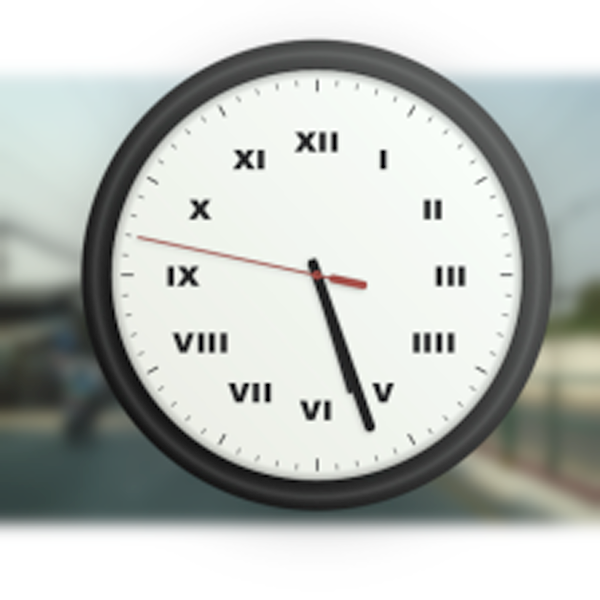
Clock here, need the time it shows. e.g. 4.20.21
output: 5.26.47
